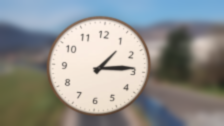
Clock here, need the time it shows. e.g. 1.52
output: 1.14
